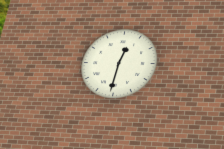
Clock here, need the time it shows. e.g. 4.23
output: 12.31
